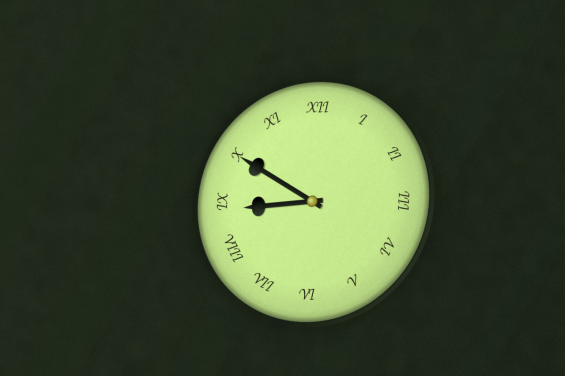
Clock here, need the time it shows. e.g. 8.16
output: 8.50
